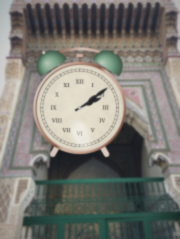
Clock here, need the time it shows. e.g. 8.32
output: 2.09
